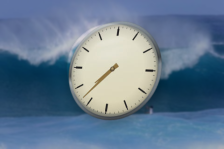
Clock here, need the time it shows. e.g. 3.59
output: 7.37
